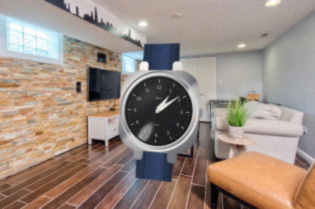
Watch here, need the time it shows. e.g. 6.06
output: 1.09
